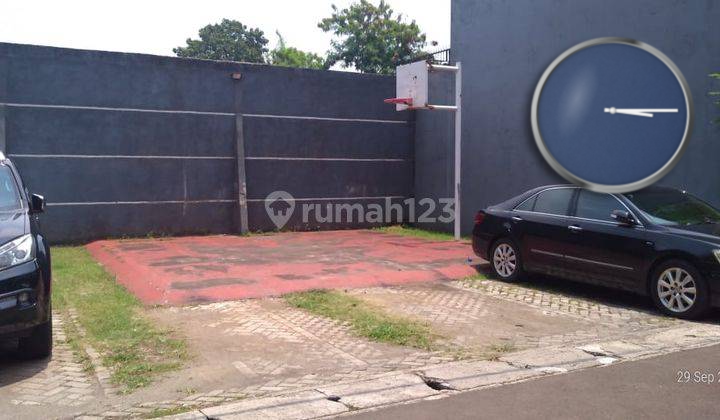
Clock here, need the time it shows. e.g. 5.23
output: 3.15
